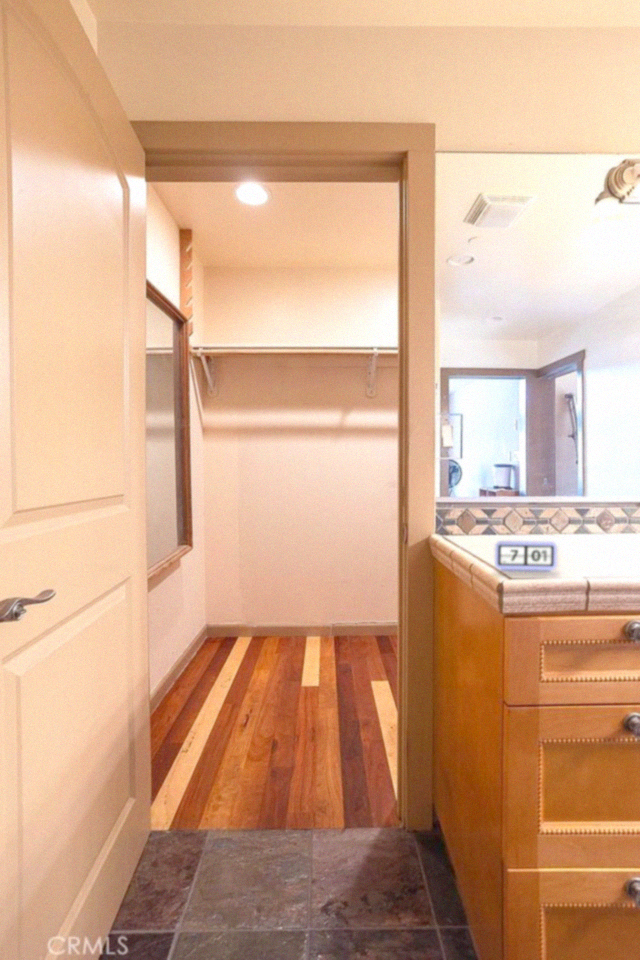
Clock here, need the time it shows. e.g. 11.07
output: 7.01
